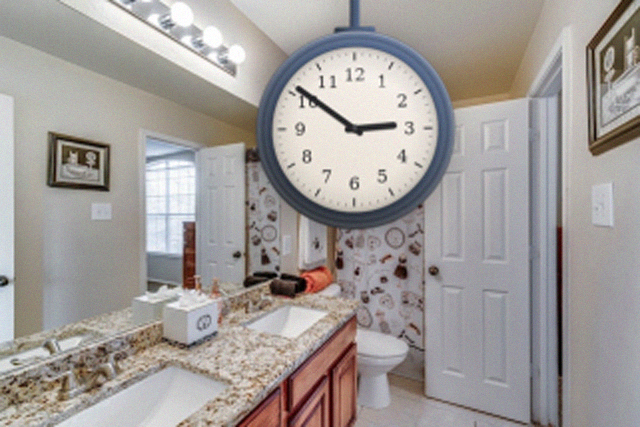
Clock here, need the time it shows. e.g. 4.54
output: 2.51
